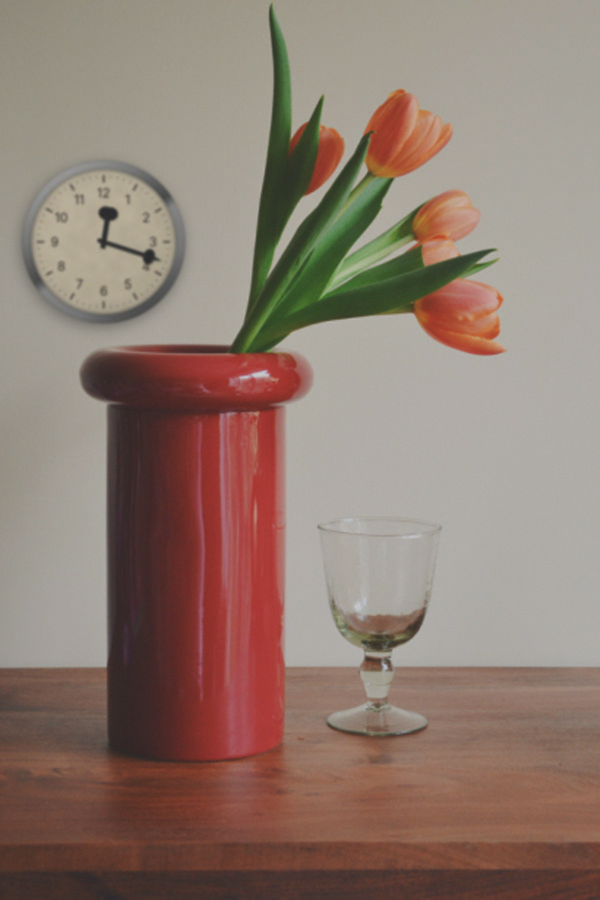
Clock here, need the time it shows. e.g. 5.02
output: 12.18
